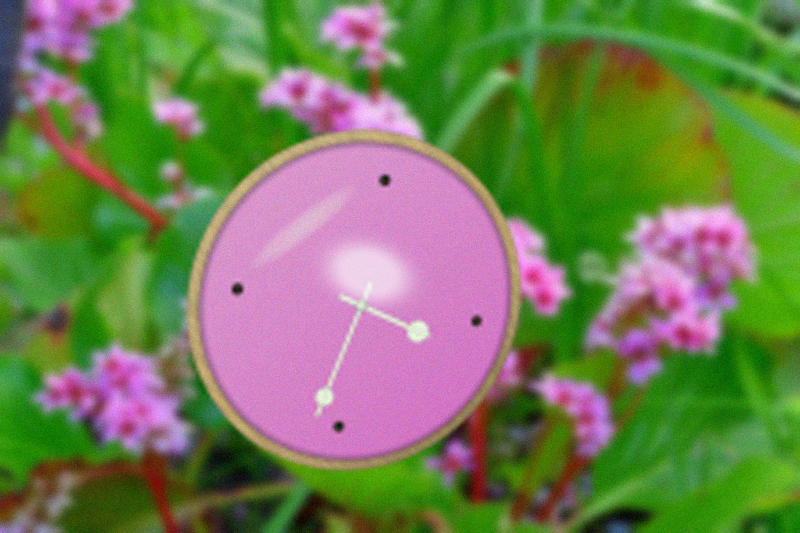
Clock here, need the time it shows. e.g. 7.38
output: 3.32
